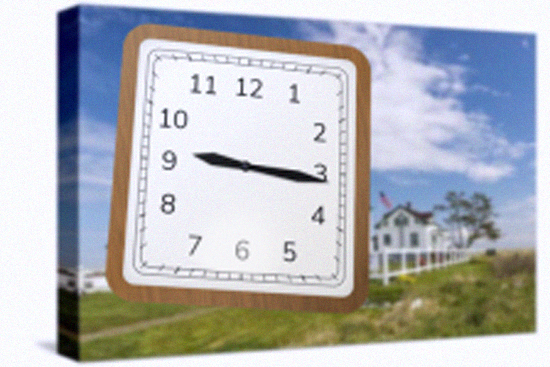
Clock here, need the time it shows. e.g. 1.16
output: 9.16
